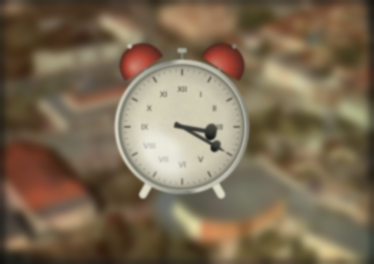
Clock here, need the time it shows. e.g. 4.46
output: 3.20
